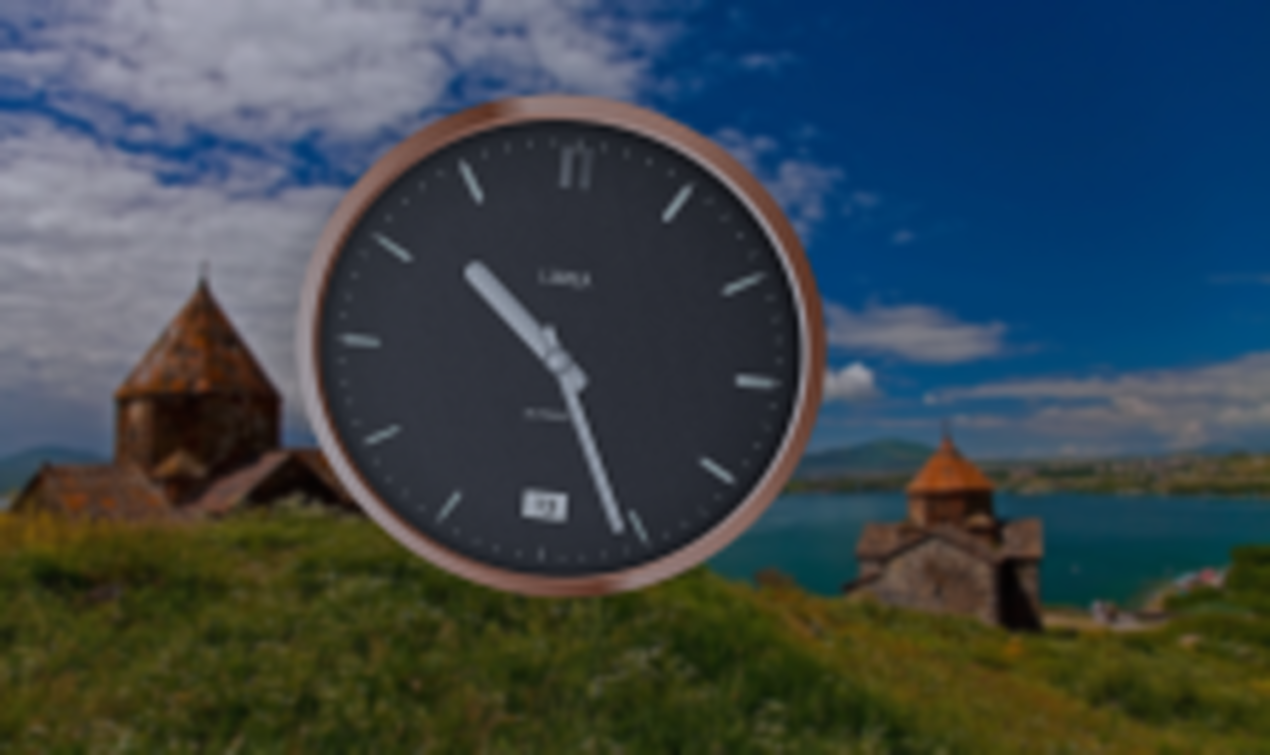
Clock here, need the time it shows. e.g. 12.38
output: 10.26
